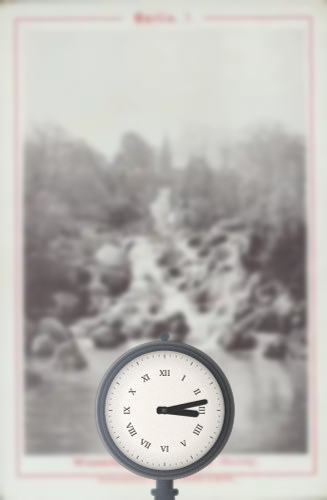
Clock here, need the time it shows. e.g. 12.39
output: 3.13
